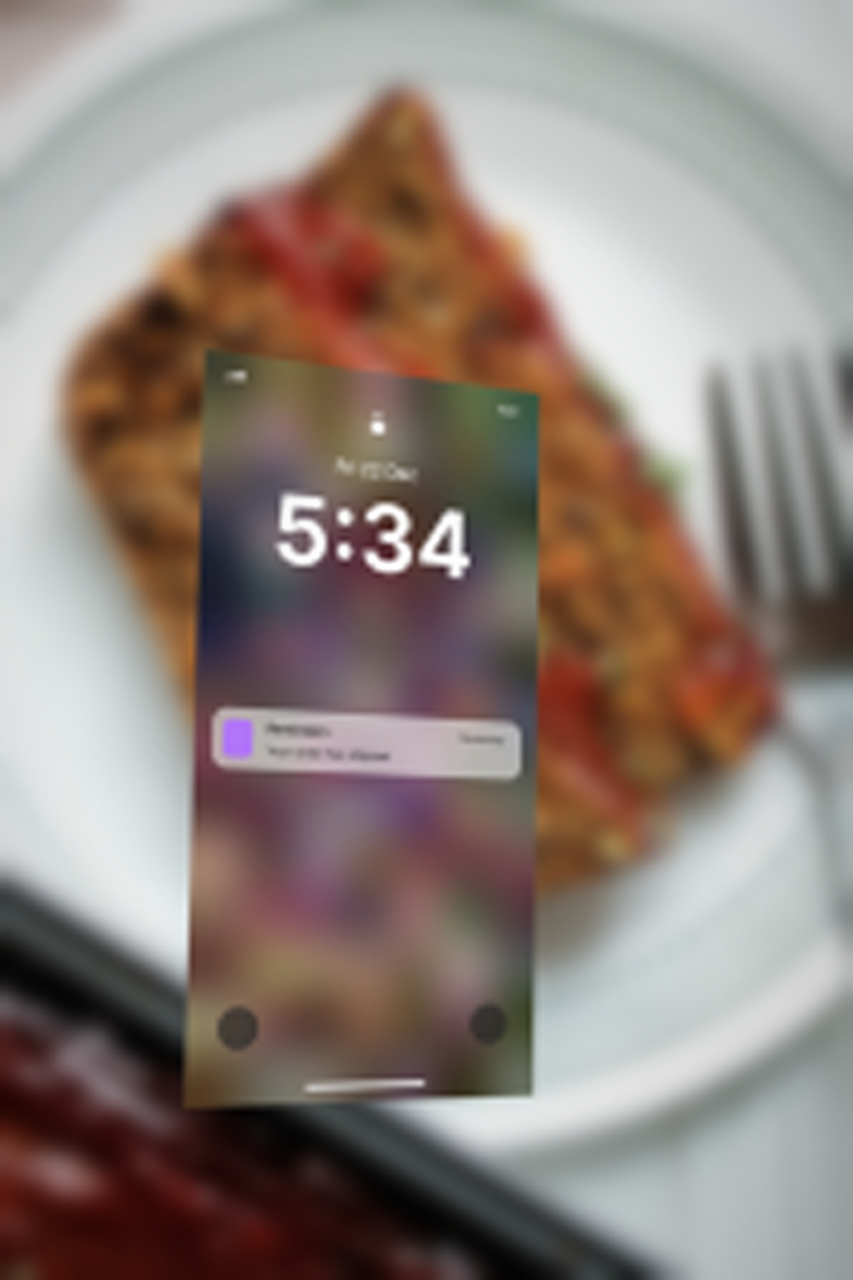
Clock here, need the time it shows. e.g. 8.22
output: 5.34
